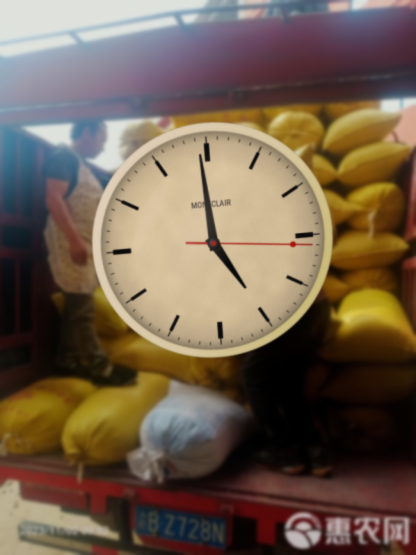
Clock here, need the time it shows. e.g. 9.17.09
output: 4.59.16
